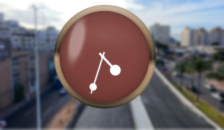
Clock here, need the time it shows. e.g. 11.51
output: 4.33
